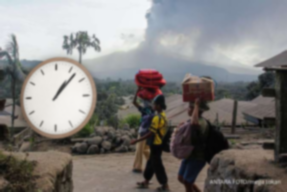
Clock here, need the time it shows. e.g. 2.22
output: 1.07
